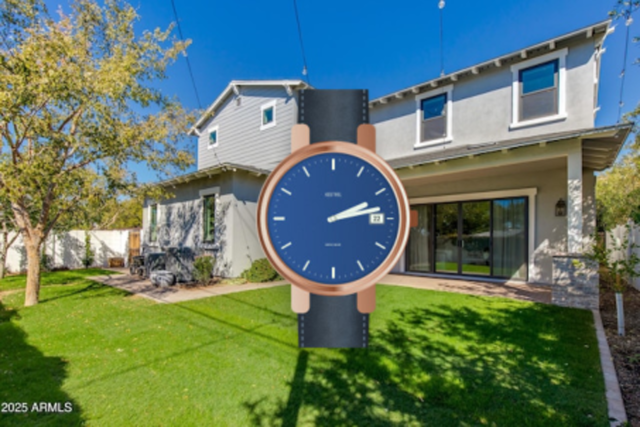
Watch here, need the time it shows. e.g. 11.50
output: 2.13
